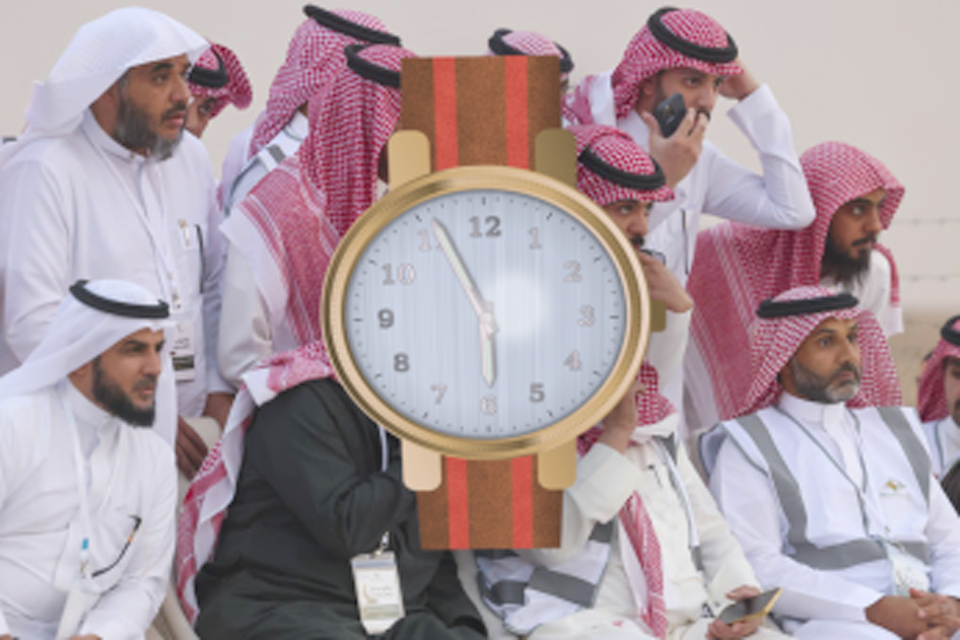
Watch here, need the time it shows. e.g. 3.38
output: 5.56
